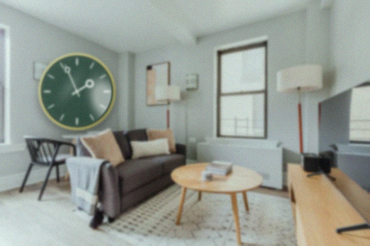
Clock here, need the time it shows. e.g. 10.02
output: 1.56
